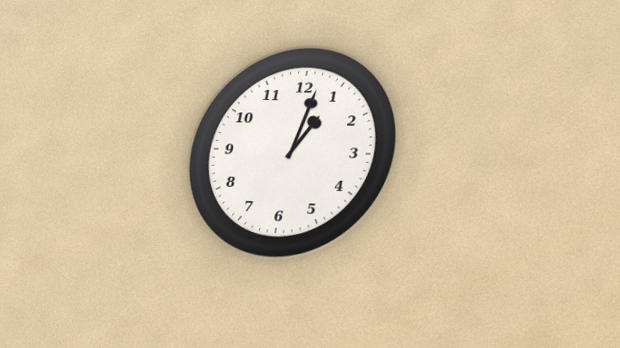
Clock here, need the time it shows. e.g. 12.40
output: 1.02
